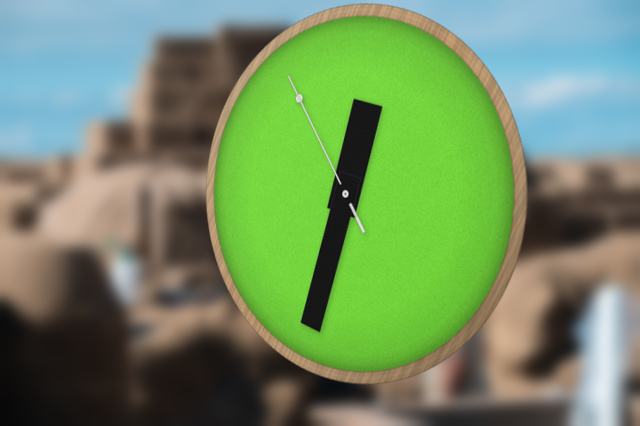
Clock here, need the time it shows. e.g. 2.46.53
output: 12.32.55
